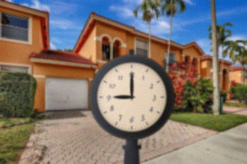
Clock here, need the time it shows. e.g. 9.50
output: 9.00
